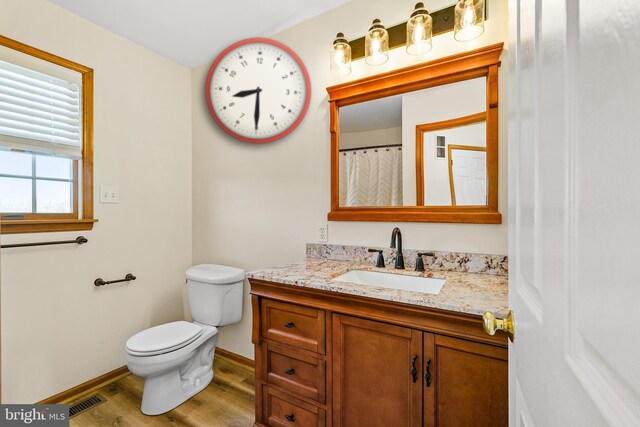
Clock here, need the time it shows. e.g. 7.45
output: 8.30
